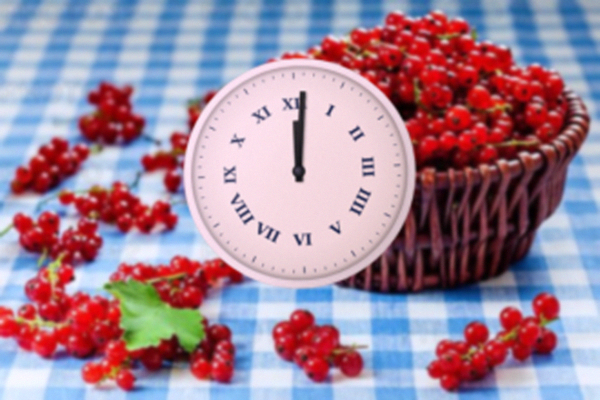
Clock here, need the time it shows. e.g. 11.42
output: 12.01
